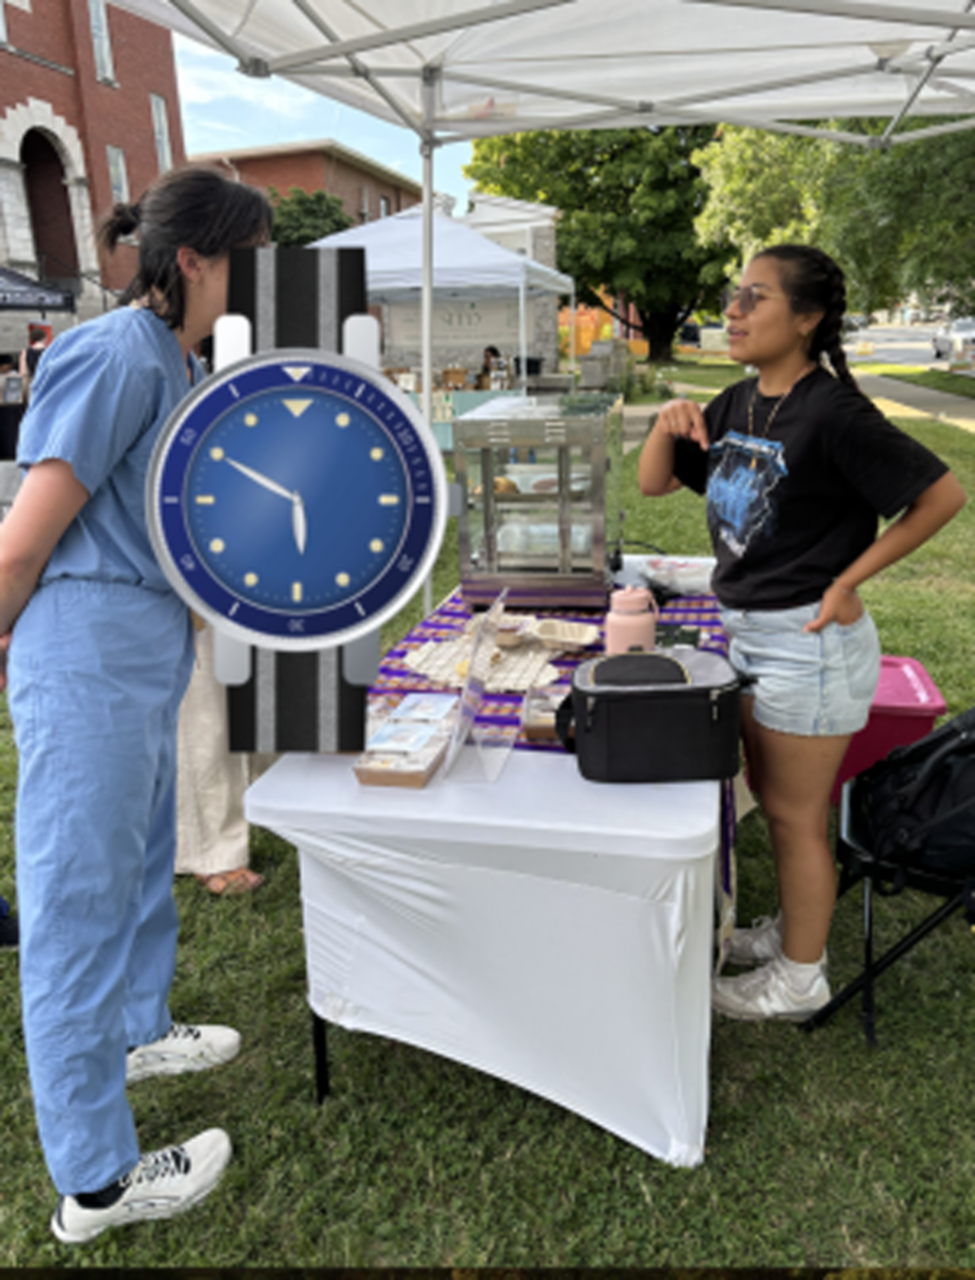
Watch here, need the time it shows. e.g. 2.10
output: 5.50
